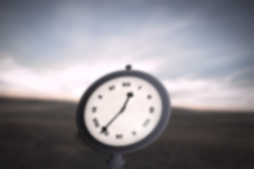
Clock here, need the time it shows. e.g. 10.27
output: 12.36
